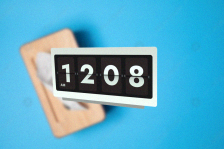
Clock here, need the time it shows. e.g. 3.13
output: 12.08
